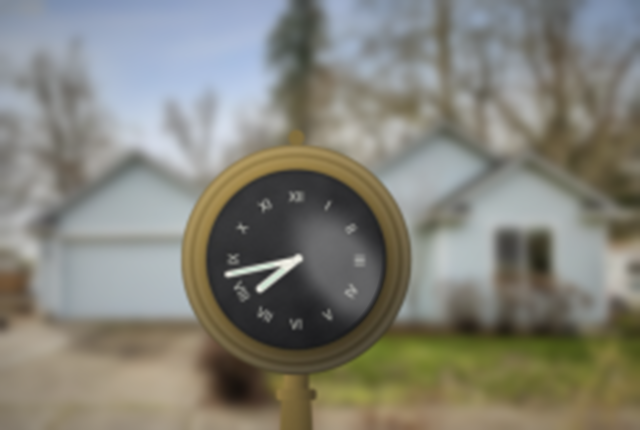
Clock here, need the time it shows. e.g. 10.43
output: 7.43
